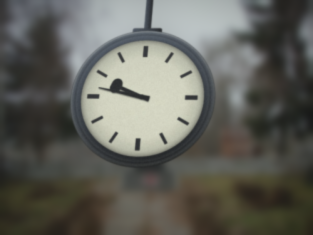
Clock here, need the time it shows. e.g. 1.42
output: 9.47
